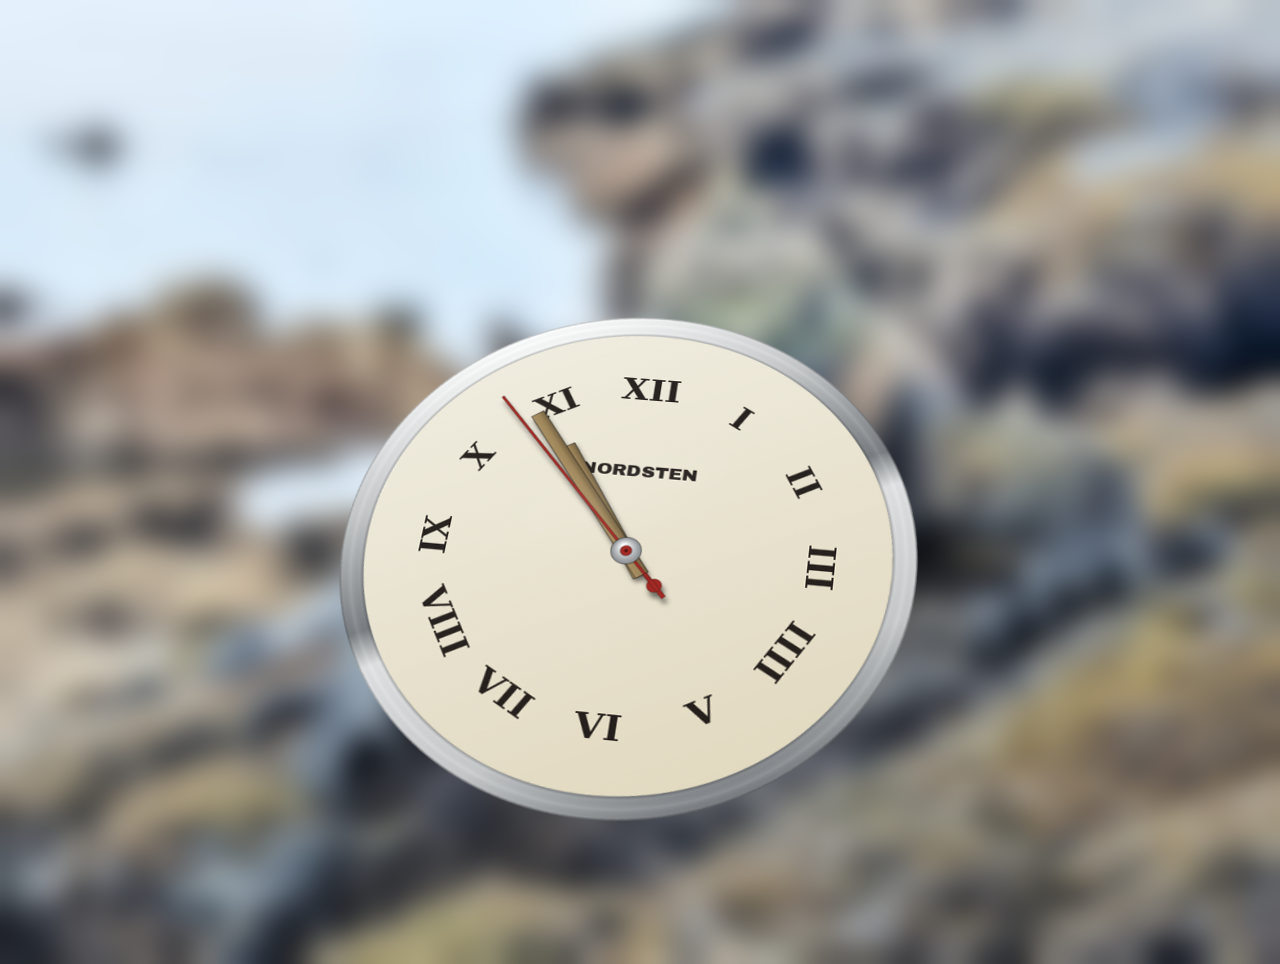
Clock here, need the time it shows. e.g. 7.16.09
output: 10.53.53
